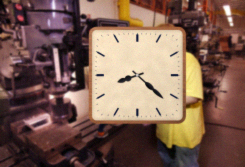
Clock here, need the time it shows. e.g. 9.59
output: 8.22
